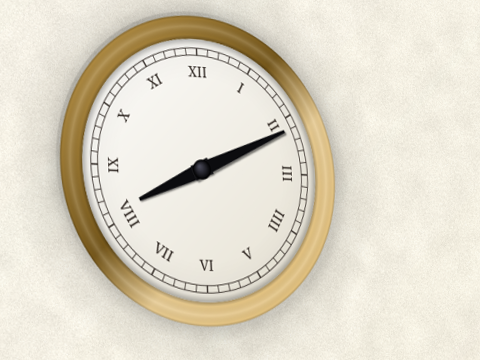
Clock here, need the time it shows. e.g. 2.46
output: 8.11
